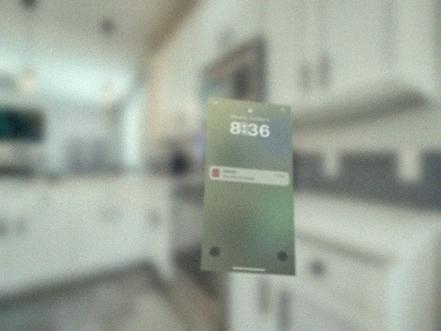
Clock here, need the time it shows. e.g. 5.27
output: 8.36
